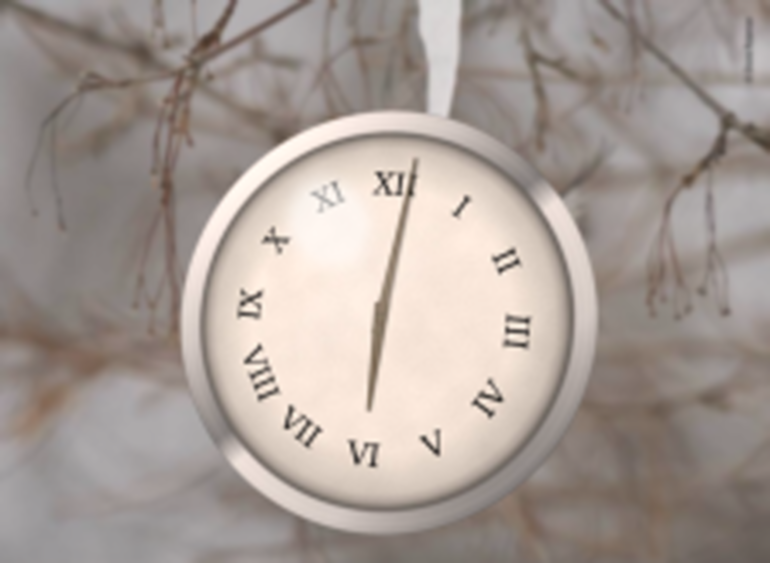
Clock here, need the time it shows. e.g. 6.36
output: 6.01
